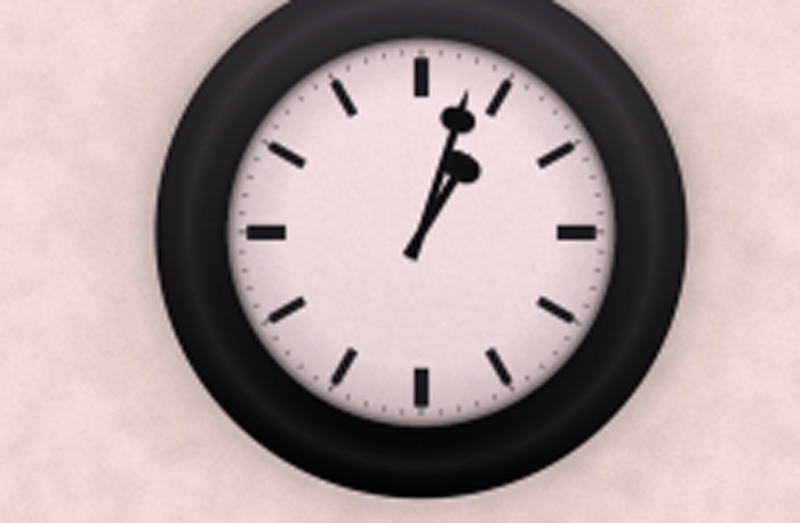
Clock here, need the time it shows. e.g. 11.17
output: 1.03
